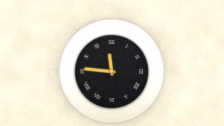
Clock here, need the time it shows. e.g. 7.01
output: 11.46
